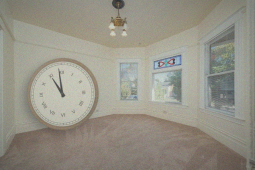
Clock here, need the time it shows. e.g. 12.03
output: 10.59
